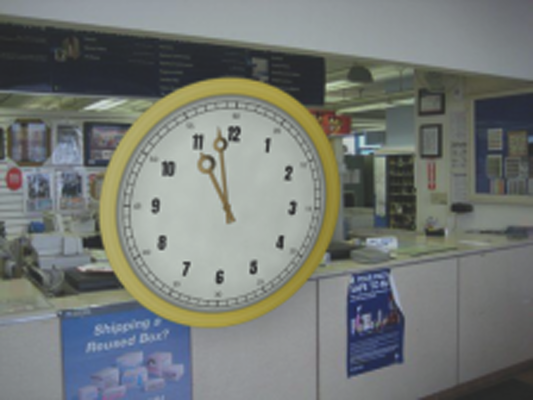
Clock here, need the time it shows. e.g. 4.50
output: 10.58
